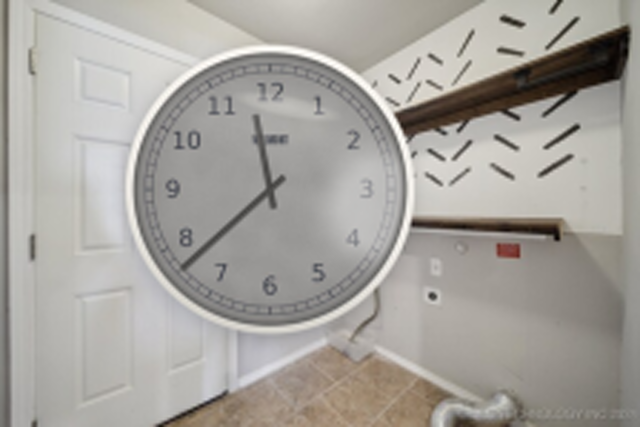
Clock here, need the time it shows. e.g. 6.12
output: 11.38
